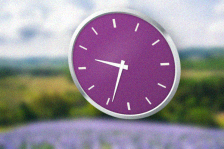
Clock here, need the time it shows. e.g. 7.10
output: 9.34
